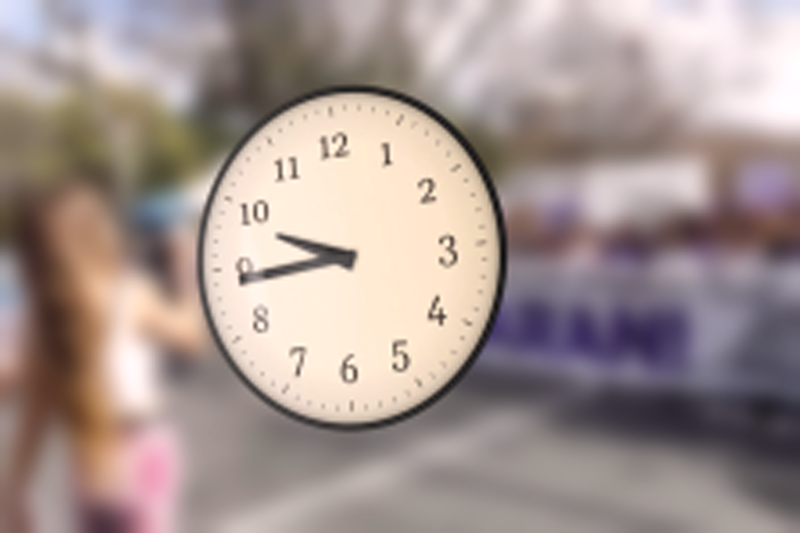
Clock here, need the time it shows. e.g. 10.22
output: 9.44
